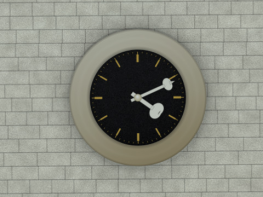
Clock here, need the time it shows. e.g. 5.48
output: 4.11
